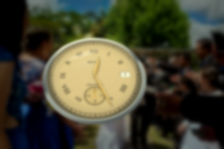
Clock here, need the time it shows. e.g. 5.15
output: 12.26
